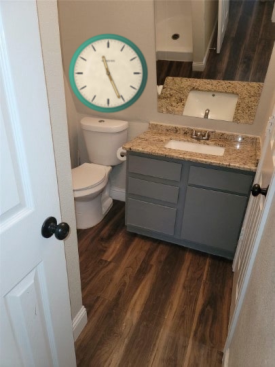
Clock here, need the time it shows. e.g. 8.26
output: 11.26
